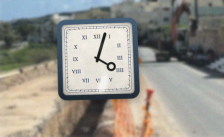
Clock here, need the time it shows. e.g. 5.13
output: 4.03
